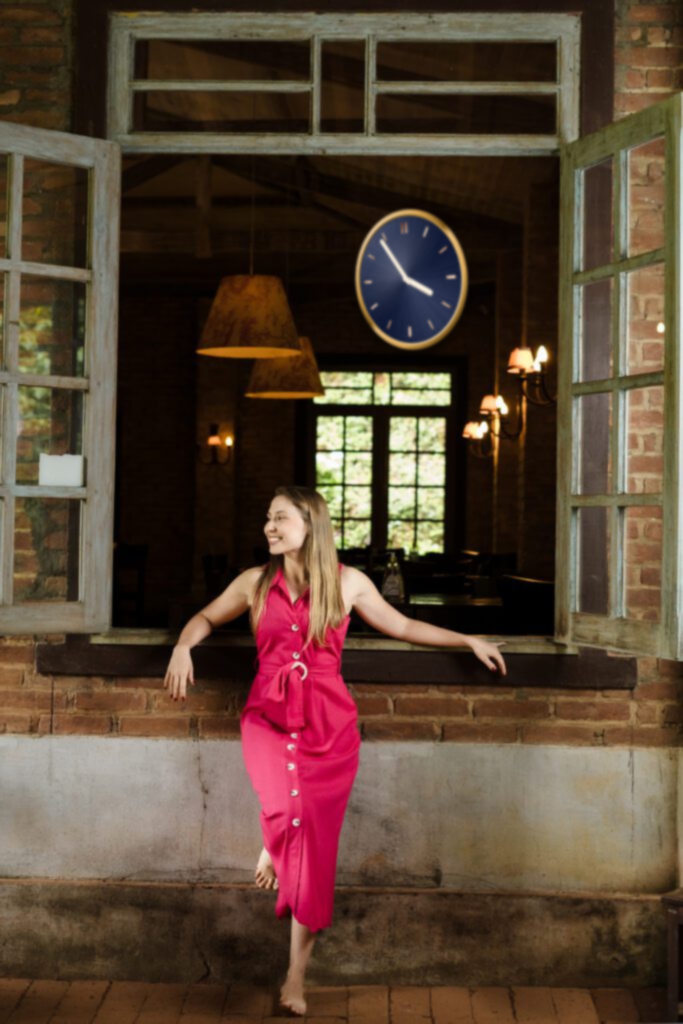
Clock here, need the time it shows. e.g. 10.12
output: 3.54
